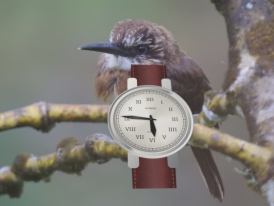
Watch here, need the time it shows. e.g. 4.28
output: 5.46
